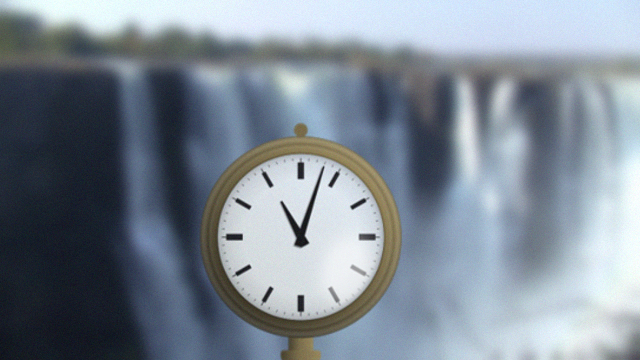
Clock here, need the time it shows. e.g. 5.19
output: 11.03
